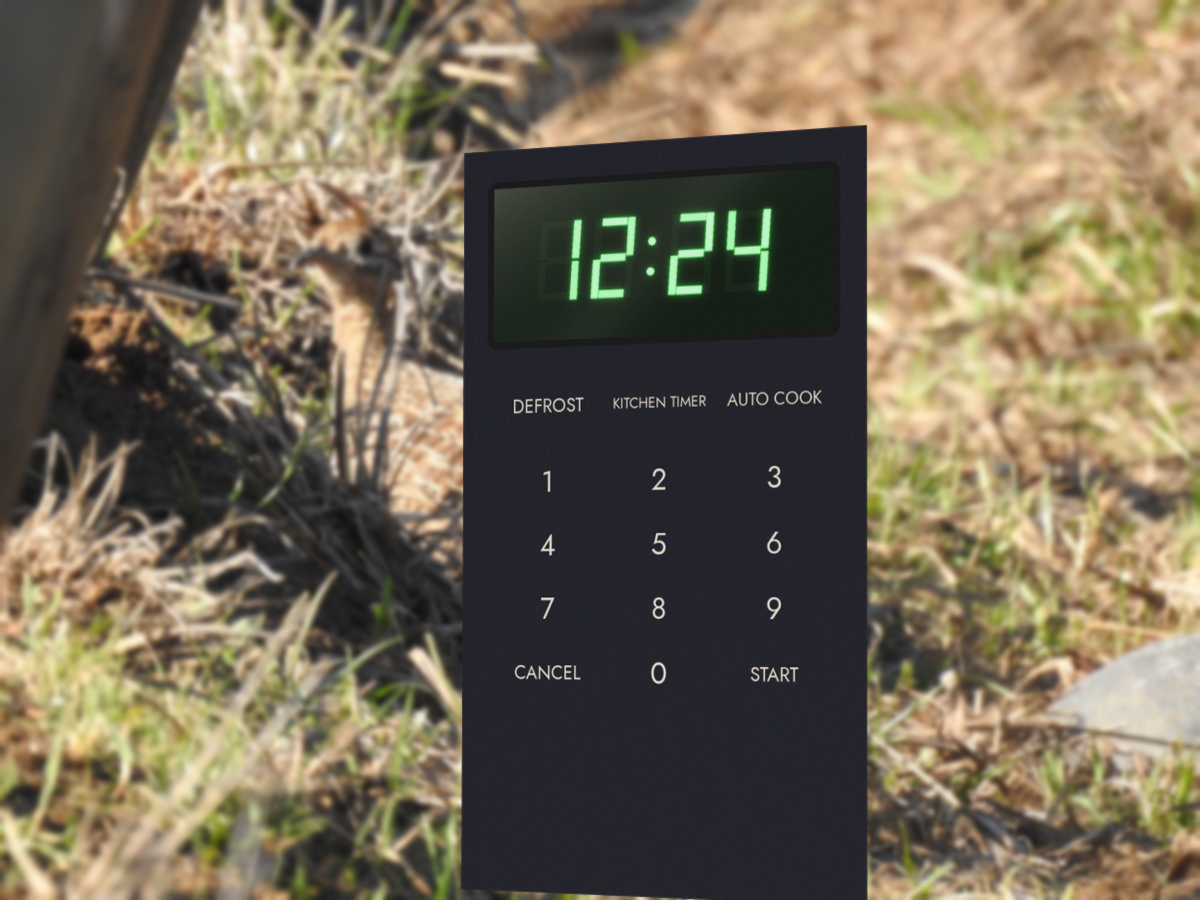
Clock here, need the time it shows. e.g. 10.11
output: 12.24
